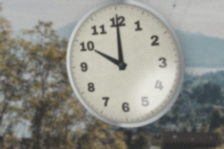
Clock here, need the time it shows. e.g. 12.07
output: 10.00
